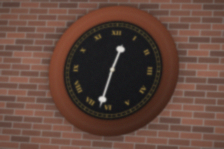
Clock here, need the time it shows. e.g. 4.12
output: 12.32
